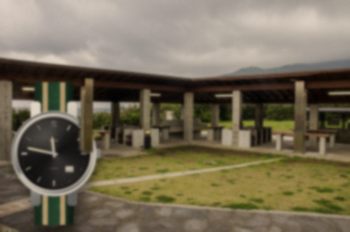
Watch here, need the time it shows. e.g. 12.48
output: 11.47
